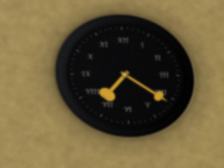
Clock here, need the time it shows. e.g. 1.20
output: 7.21
